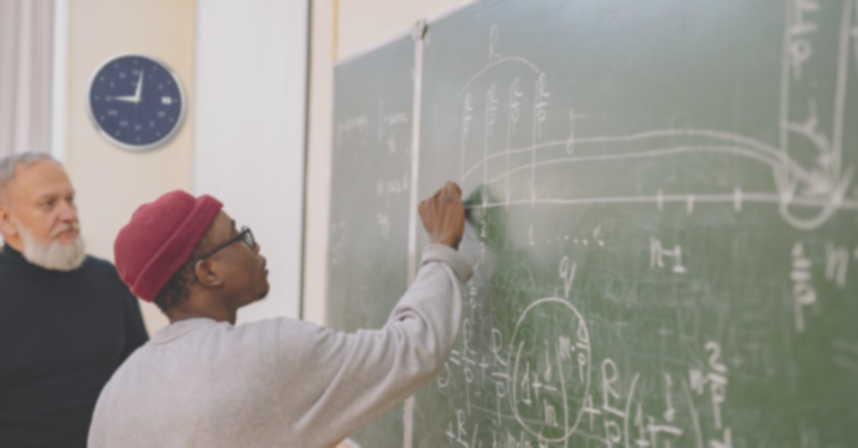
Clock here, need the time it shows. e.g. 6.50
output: 9.02
